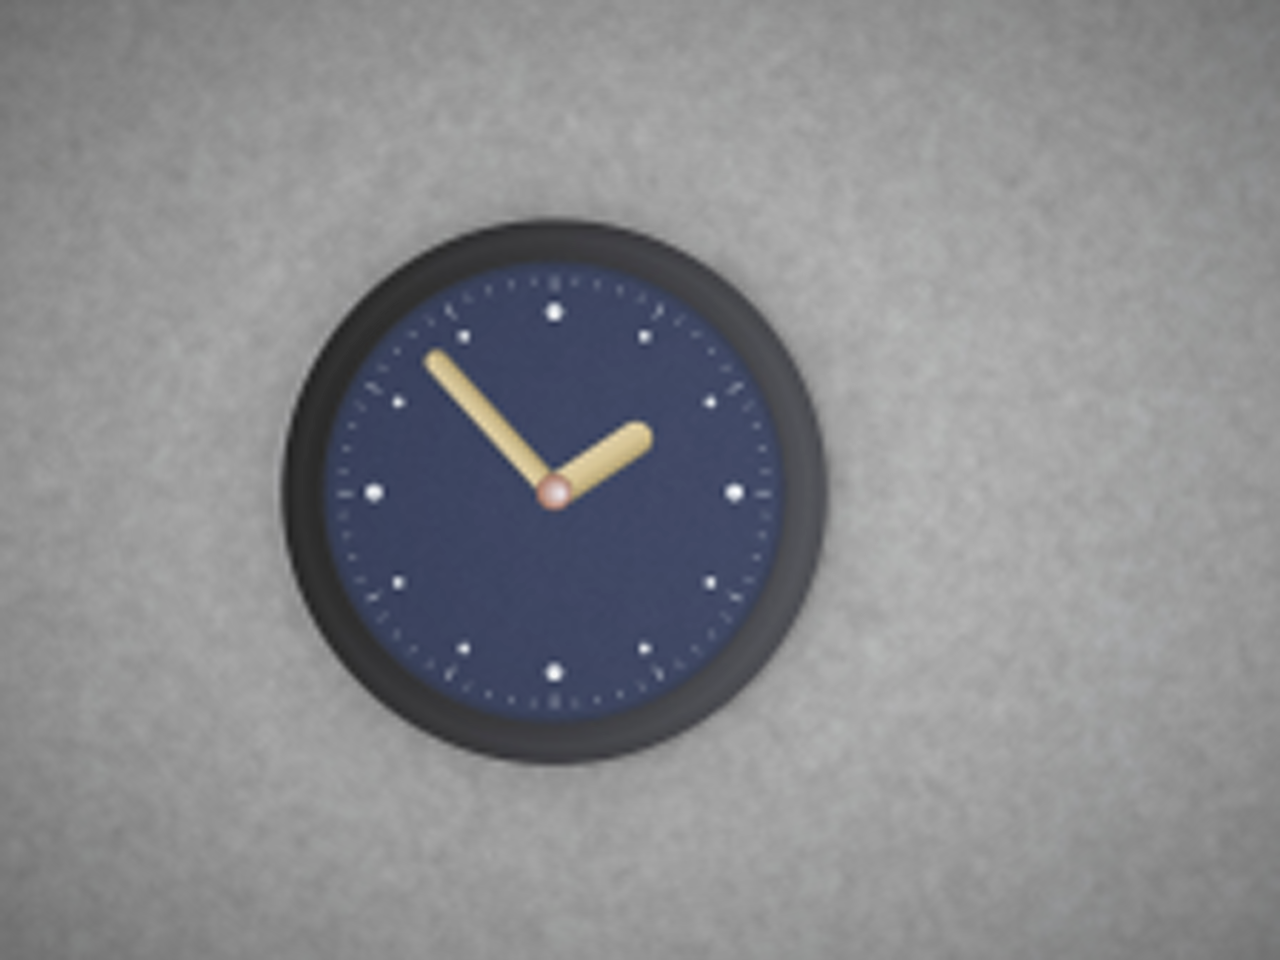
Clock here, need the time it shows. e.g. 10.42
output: 1.53
